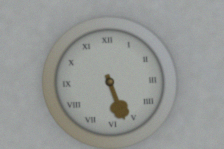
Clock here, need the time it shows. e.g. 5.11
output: 5.27
